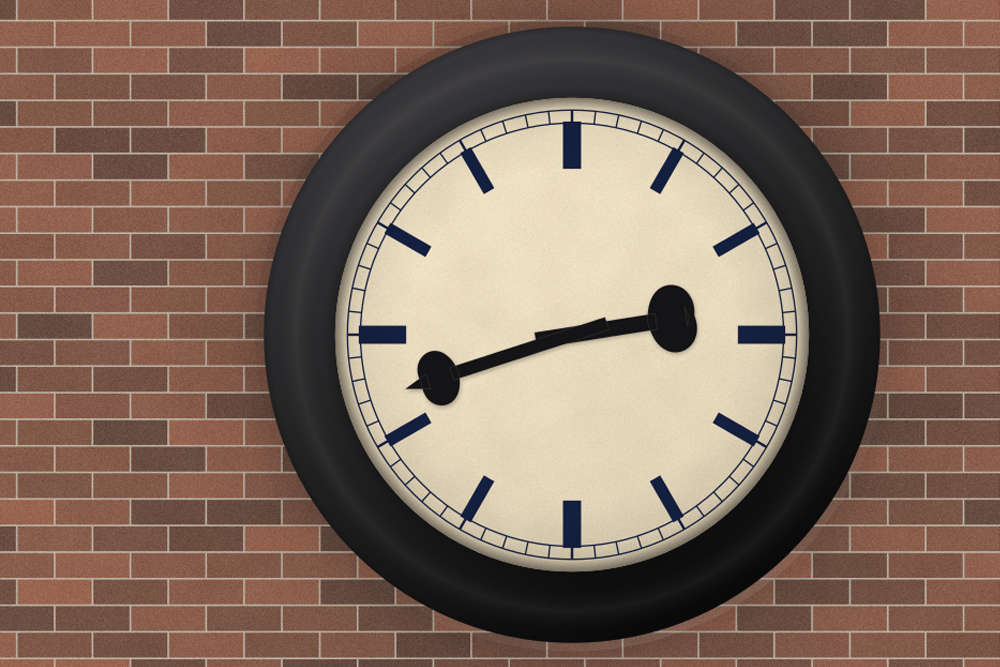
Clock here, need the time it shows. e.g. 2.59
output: 2.42
